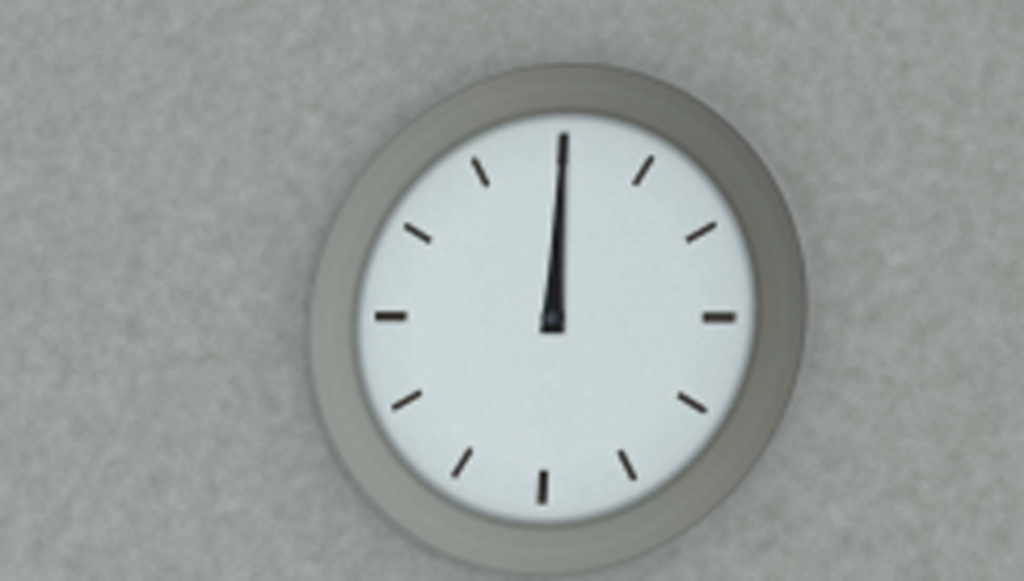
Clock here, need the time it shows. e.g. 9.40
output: 12.00
